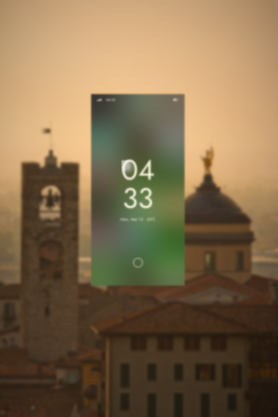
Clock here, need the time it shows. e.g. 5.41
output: 4.33
